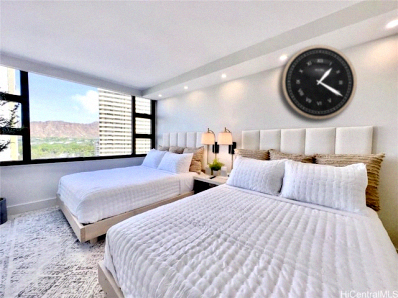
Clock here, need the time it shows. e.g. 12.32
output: 1.20
